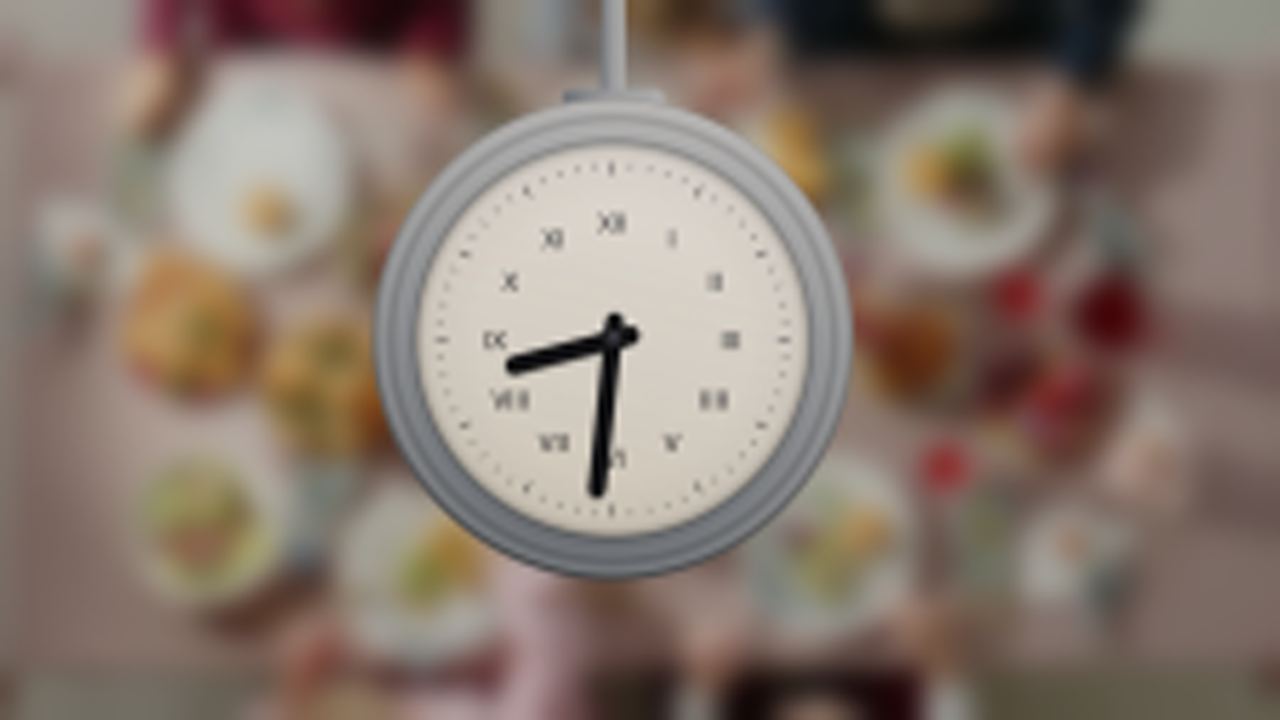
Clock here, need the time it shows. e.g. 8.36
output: 8.31
